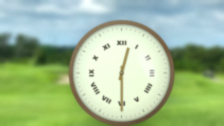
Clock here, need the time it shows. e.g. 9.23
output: 12.30
